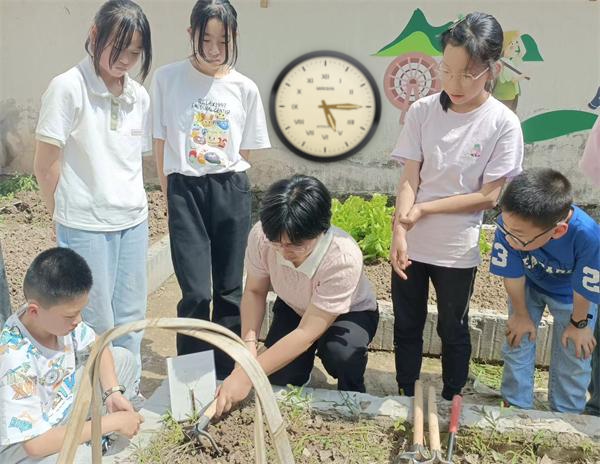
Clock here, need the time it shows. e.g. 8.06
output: 5.15
